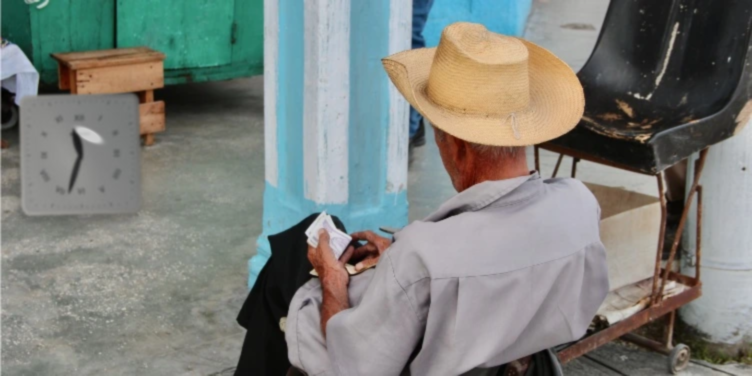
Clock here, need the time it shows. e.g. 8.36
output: 11.33
